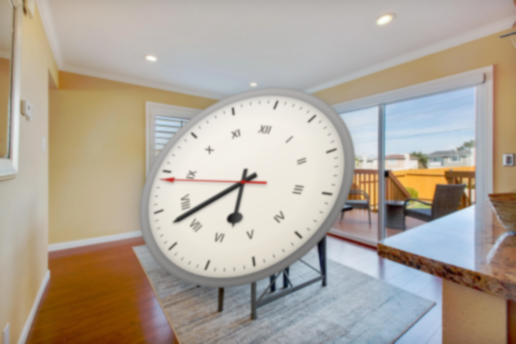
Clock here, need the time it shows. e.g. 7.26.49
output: 5.37.44
